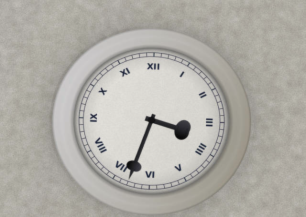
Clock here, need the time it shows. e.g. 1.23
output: 3.33
